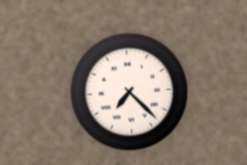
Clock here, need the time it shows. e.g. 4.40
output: 7.23
